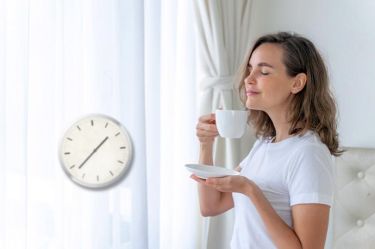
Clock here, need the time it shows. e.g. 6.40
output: 1.38
